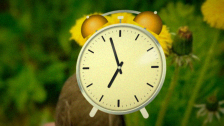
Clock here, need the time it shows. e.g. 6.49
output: 6.57
